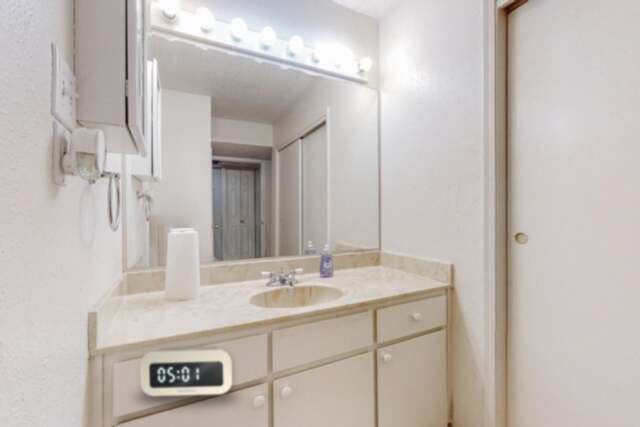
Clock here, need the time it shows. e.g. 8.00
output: 5.01
